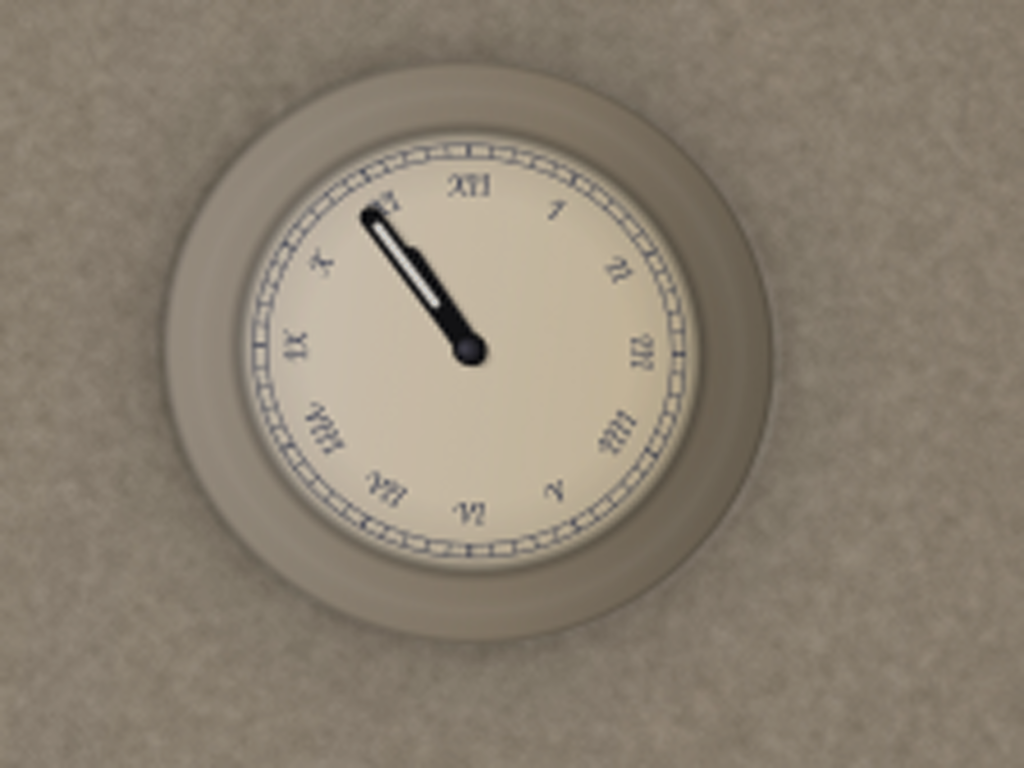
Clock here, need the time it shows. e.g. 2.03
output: 10.54
